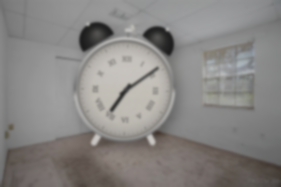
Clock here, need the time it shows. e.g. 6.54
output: 7.09
